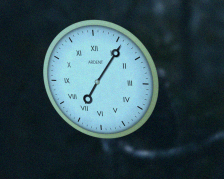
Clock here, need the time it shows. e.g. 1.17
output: 7.06
